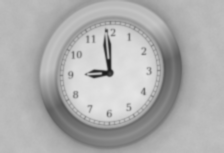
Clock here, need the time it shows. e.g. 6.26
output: 8.59
